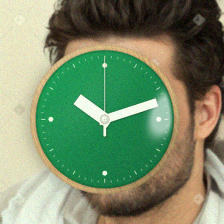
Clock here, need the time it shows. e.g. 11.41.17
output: 10.12.00
